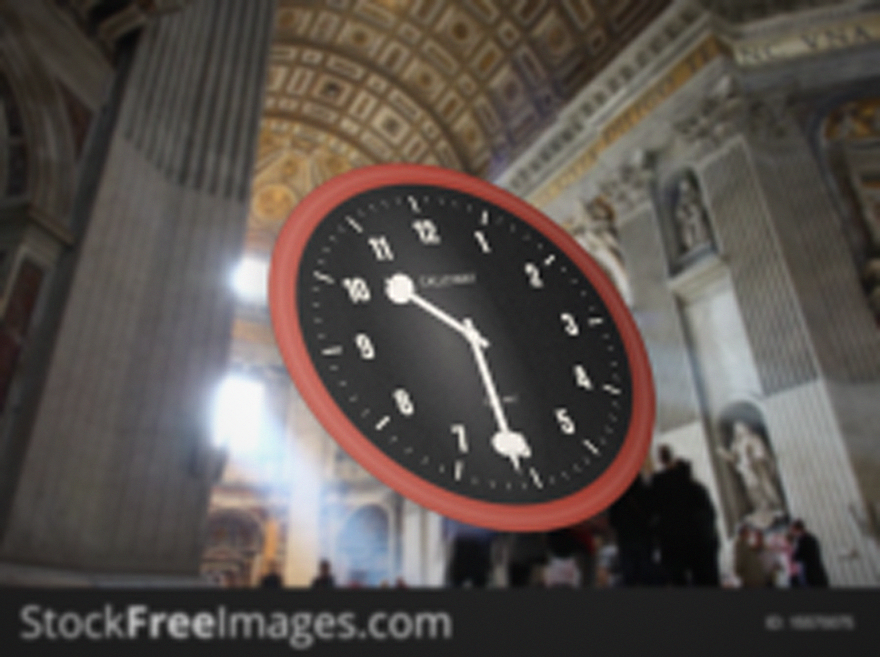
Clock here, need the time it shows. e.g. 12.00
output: 10.31
